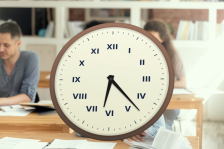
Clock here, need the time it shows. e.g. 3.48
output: 6.23
